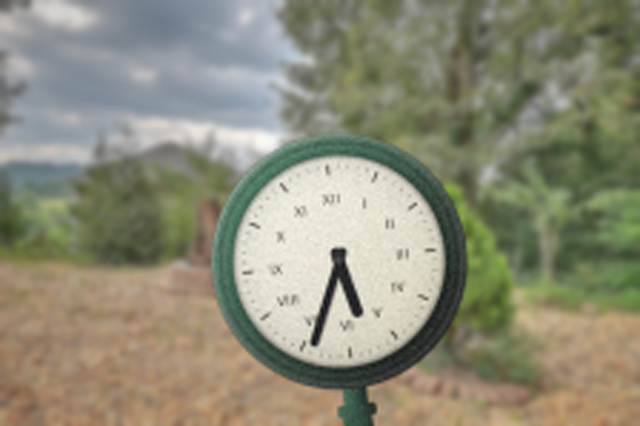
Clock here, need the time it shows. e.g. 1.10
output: 5.34
